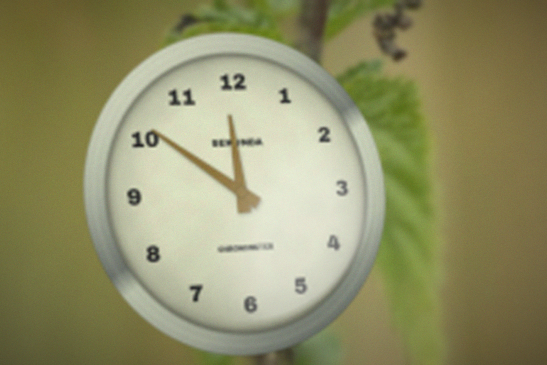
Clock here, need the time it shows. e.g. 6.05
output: 11.51
